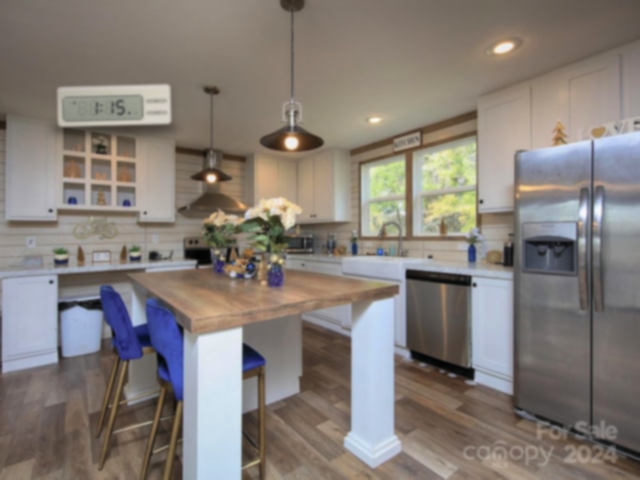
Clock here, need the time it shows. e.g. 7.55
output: 1.15
